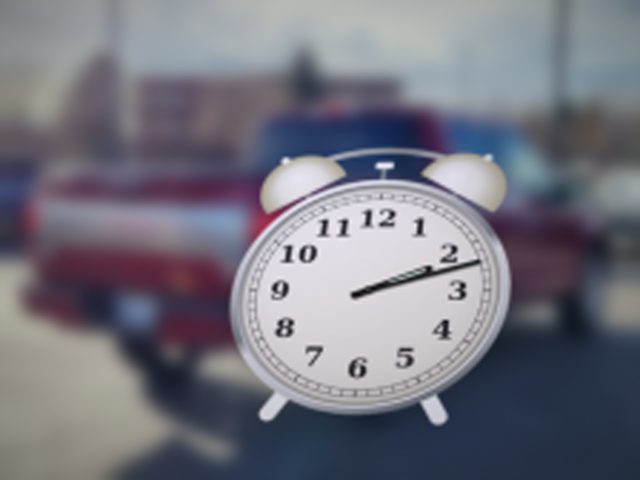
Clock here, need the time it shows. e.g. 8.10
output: 2.12
